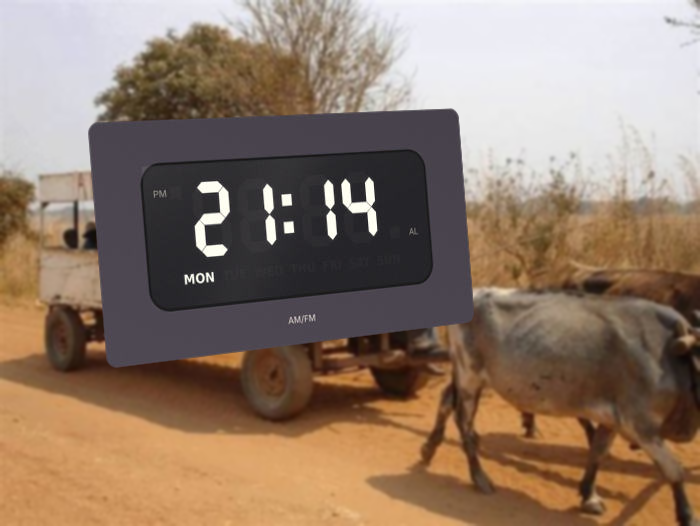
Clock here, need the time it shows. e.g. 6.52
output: 21.14
